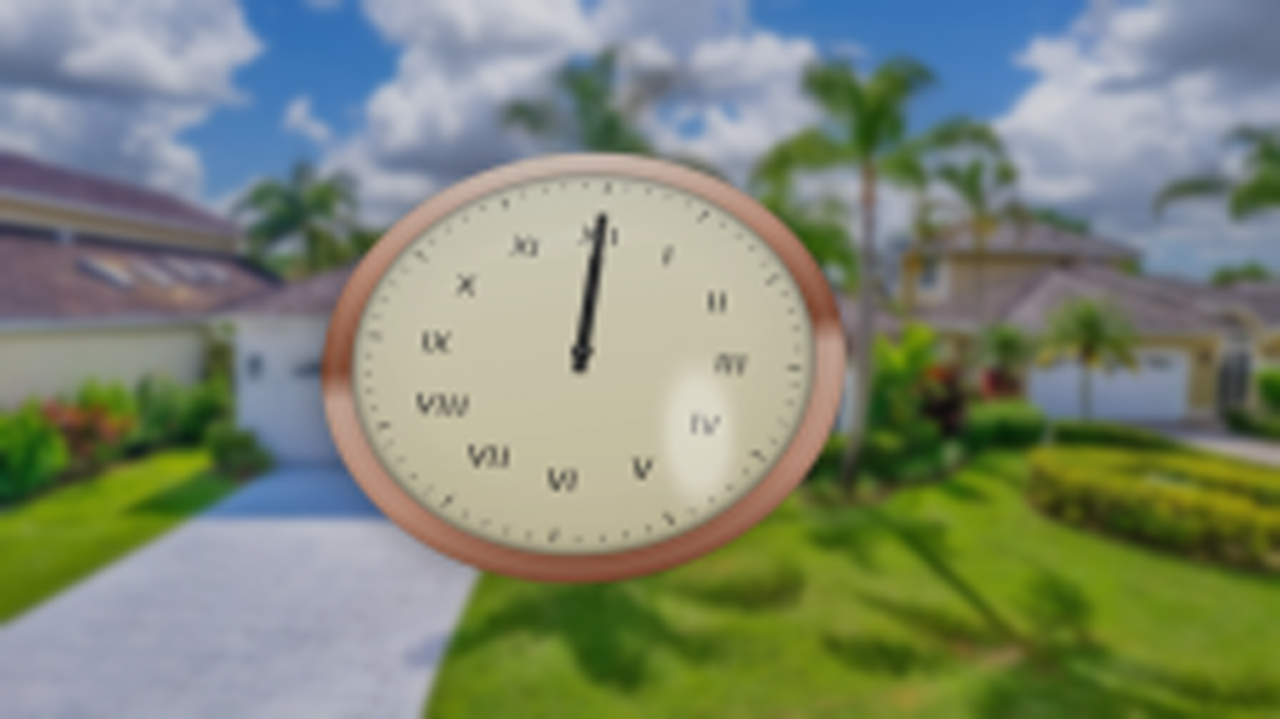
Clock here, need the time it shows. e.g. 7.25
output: 12.00
